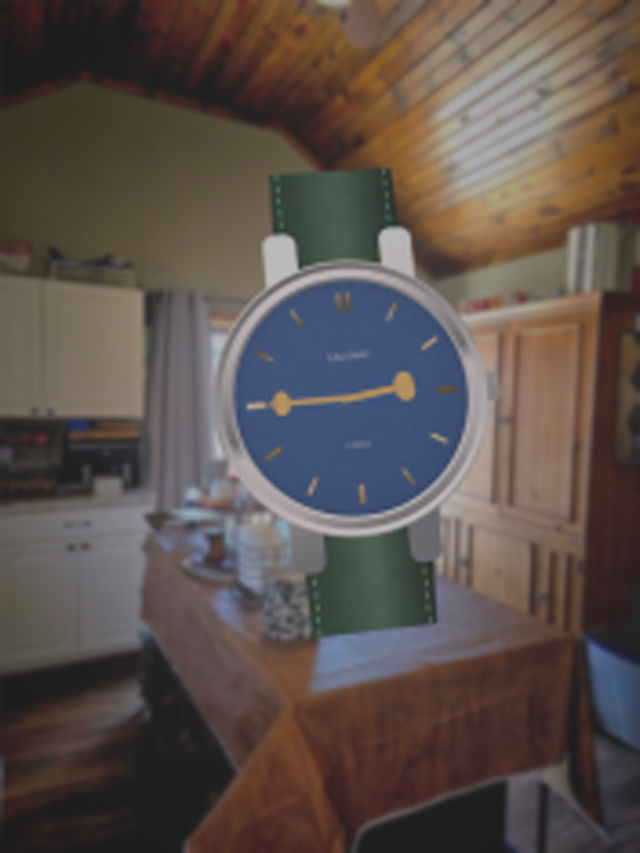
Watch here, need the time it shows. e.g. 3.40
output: 2.45
